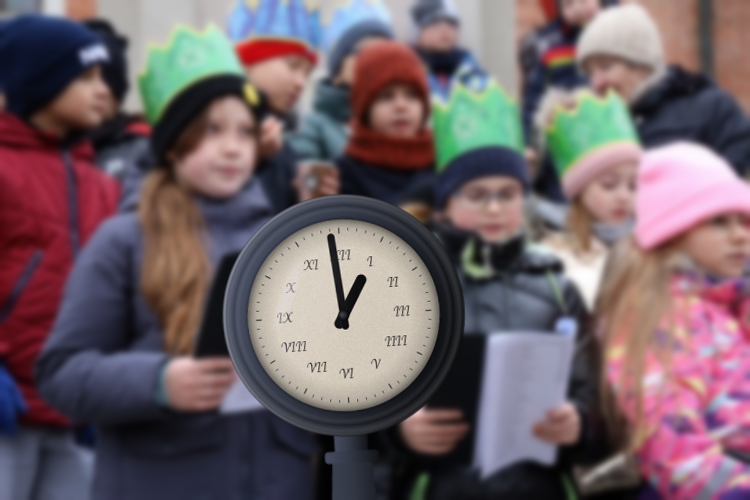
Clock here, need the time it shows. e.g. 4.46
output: 12.59
